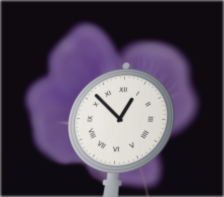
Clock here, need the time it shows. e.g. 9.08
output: 12.52
